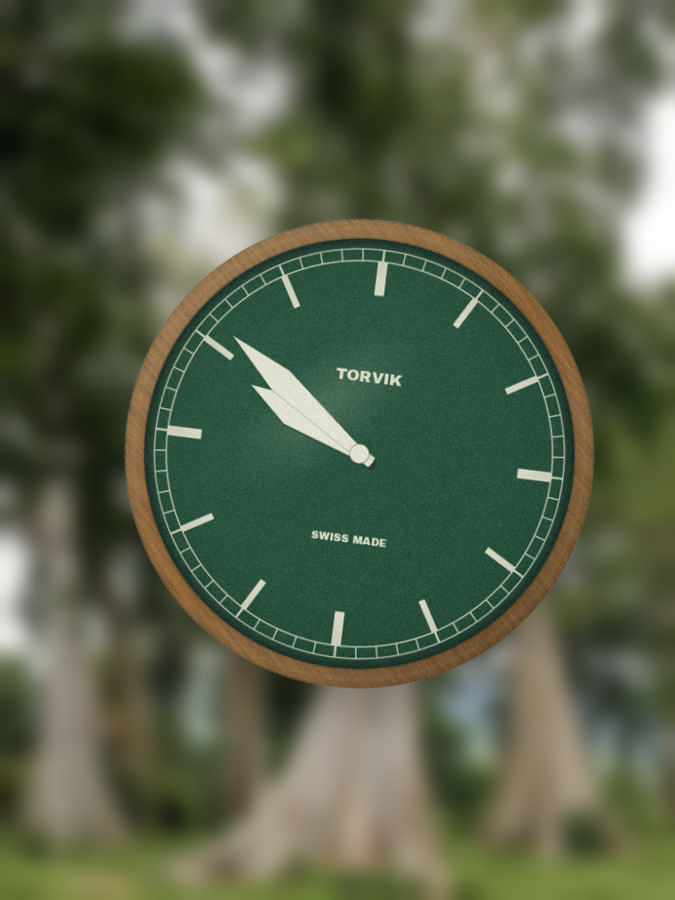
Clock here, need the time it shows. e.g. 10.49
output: 9.51
